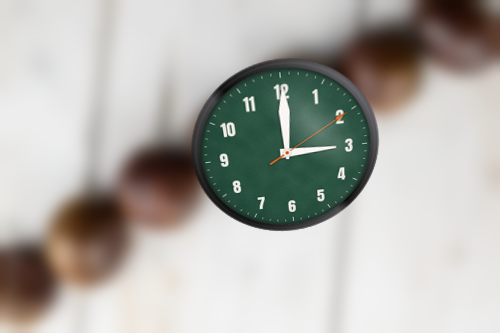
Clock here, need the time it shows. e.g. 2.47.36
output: 3.00.10
